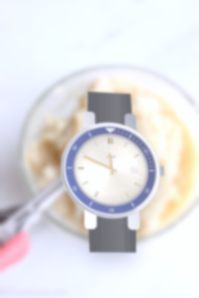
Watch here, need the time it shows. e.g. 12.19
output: 11.49
